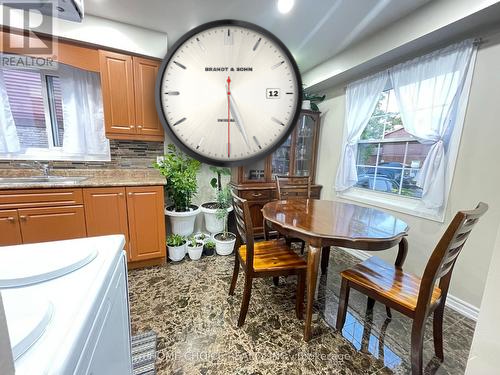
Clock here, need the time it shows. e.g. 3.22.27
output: 5.26.30
